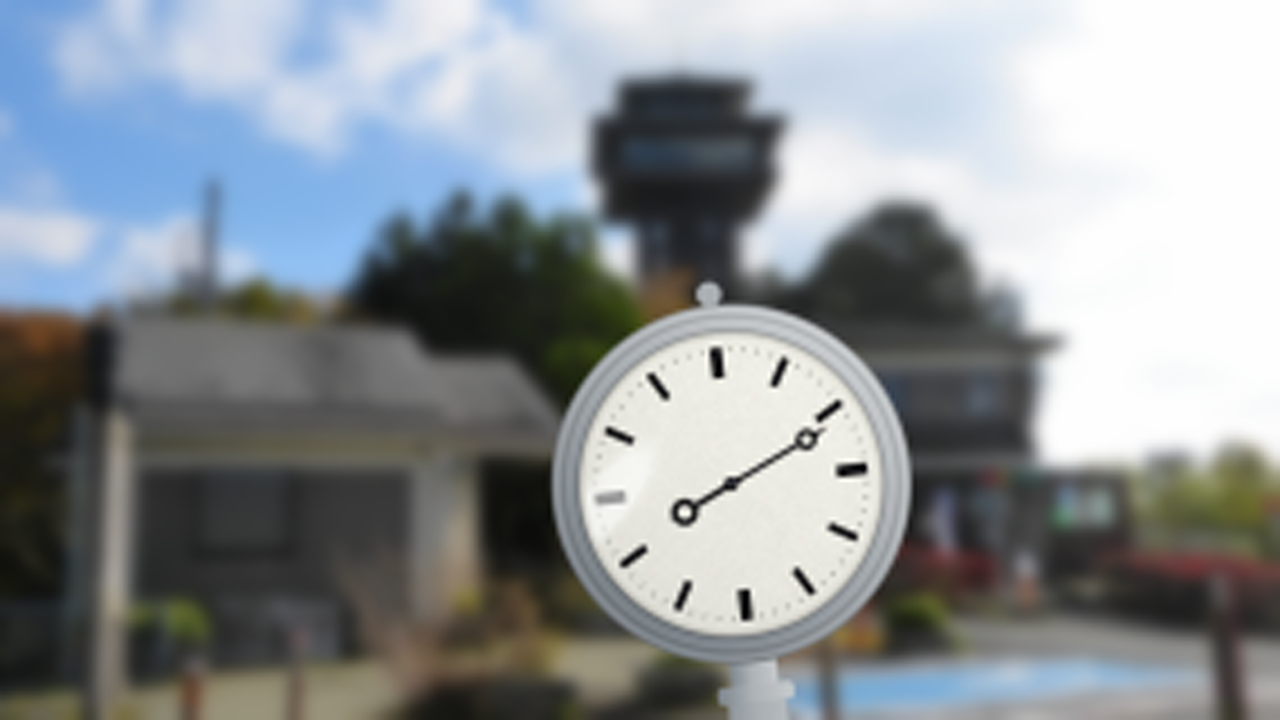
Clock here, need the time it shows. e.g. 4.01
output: 8.11
